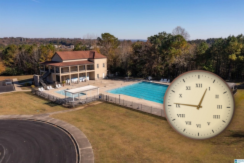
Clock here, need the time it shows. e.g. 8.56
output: 12.46
